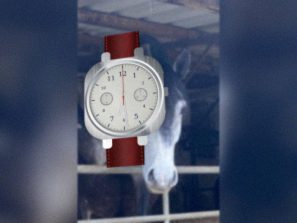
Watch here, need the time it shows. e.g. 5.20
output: 6.29
